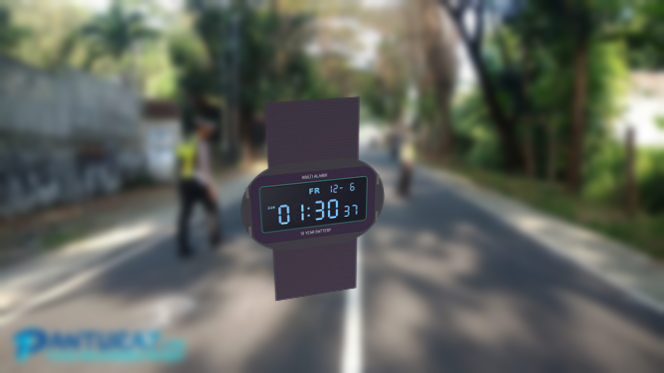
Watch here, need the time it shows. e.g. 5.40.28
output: 1.30.37
